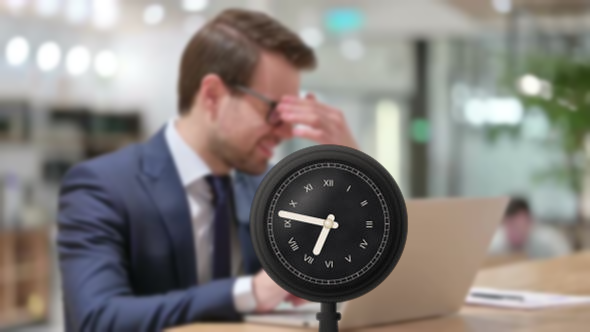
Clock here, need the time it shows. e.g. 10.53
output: 6.47
